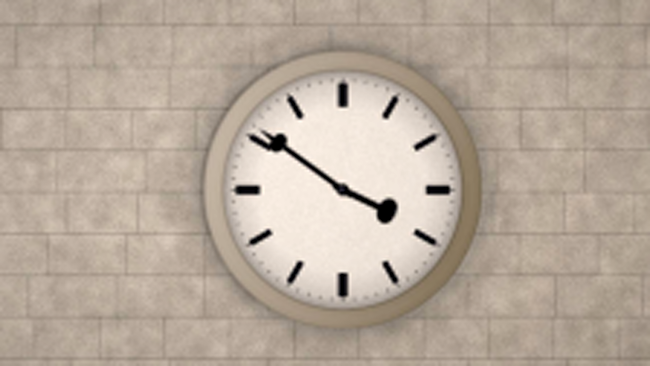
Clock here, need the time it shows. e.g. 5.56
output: 3.51
